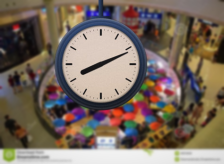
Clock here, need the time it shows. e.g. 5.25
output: 8.11
